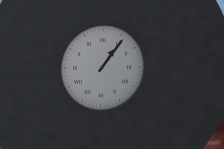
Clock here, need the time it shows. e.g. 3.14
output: 1.06
